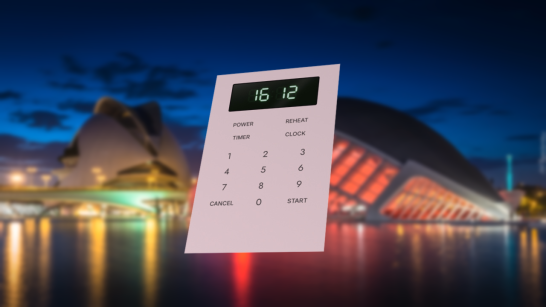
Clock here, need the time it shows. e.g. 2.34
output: 16.12
